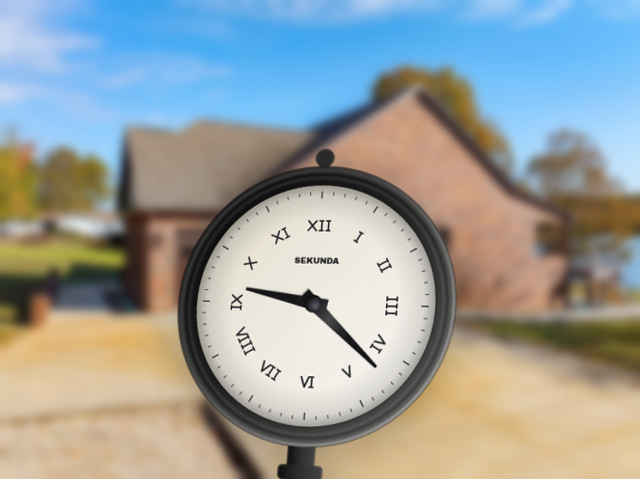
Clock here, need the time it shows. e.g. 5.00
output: 9.22
